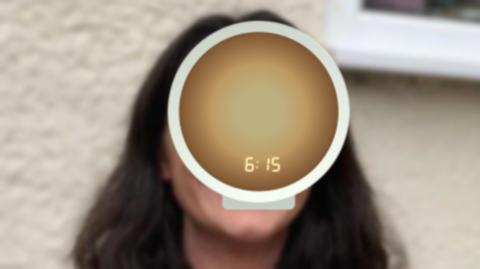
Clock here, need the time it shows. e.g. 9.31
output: 6.15
